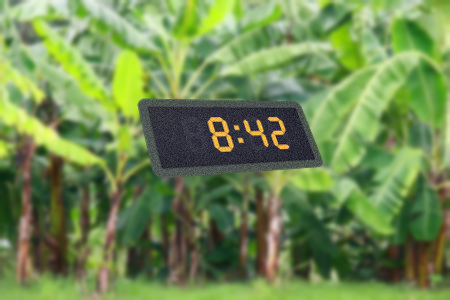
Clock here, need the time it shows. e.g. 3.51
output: 8.42
